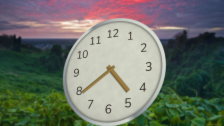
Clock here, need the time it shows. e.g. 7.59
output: 4.39
